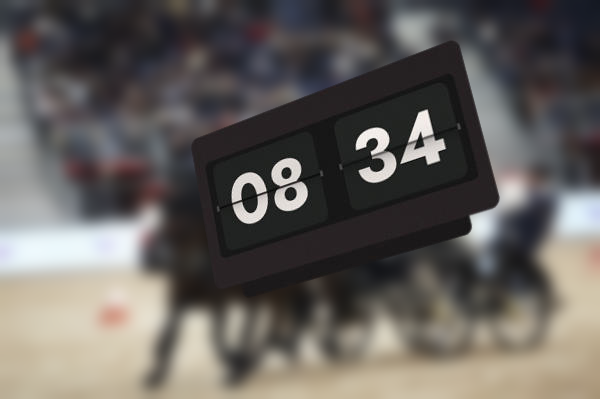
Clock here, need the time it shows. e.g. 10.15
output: 8.34
